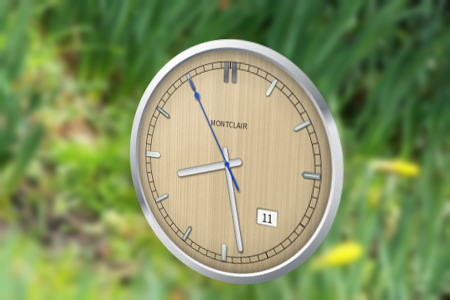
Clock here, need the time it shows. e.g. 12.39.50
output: 8.27.55
